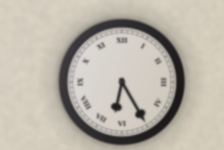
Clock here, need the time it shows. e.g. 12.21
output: 6.25
